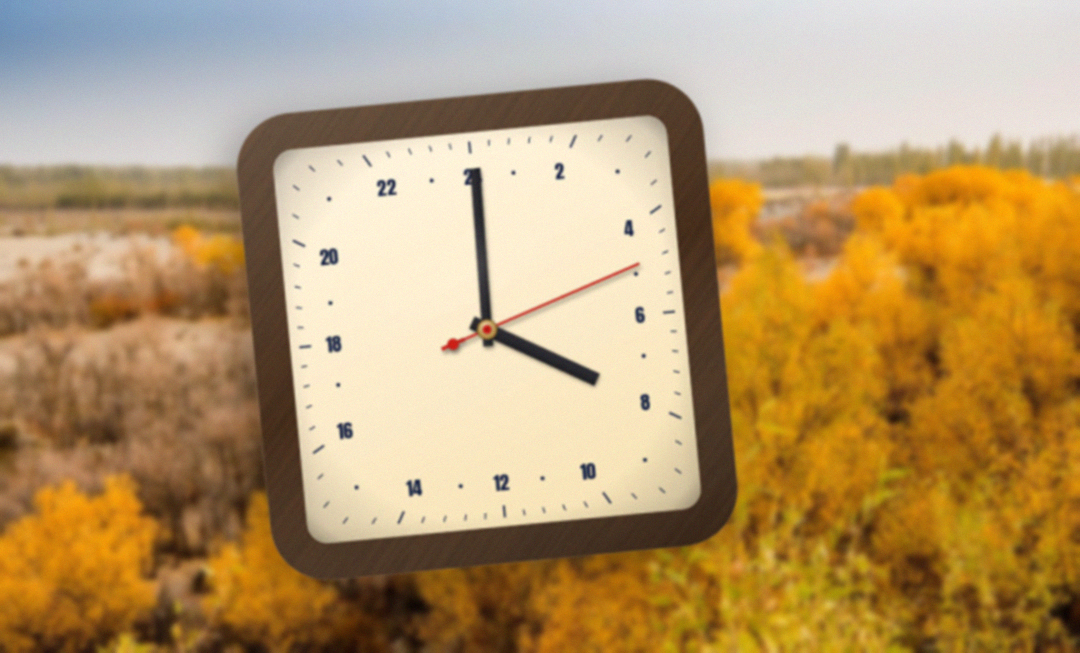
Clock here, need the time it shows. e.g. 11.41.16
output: 8.00.12
